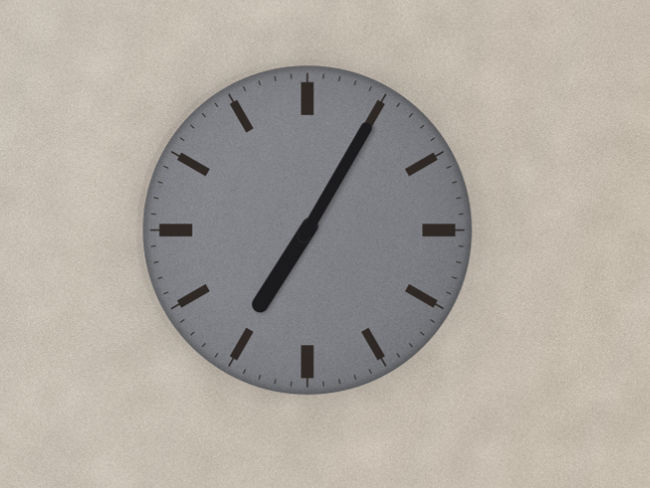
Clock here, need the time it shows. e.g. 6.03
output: 7.05
